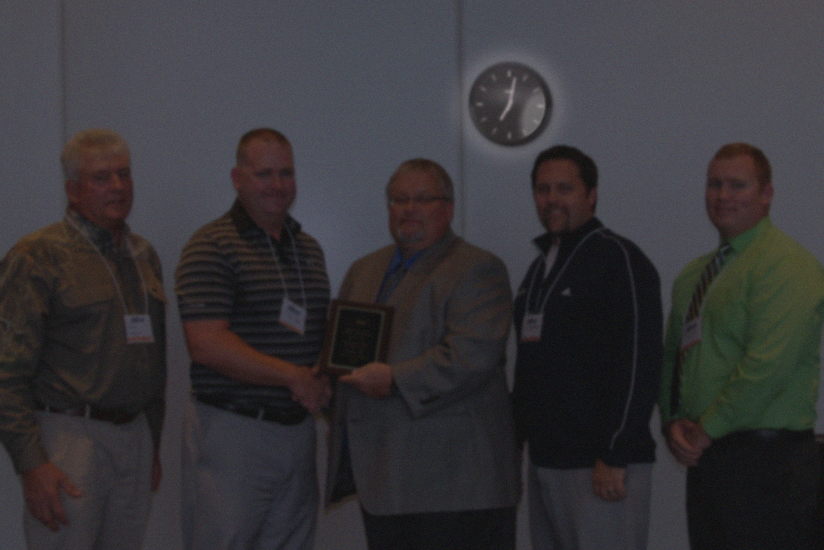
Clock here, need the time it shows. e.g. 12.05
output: 7.02
